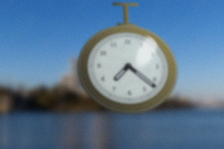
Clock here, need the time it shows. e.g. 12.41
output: 7.22
